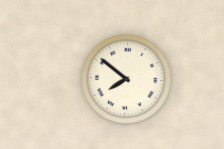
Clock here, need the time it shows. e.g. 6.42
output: 7.51
